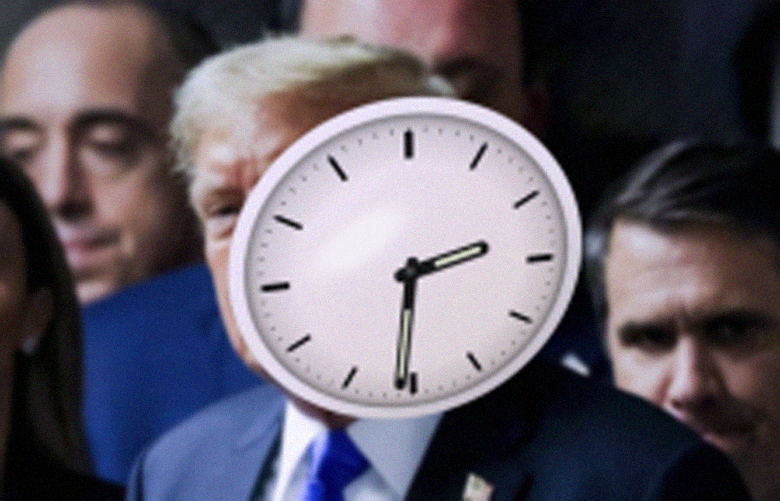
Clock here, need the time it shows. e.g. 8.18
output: 2.31
